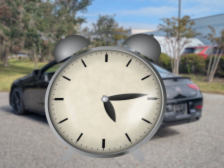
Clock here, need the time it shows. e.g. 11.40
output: 5.14
